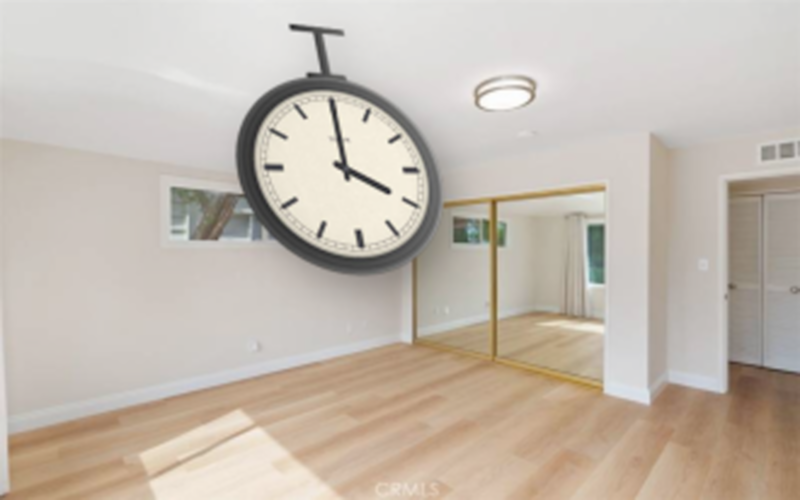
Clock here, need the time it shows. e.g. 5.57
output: 4.00
